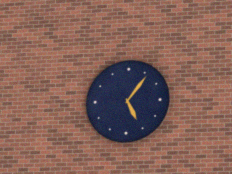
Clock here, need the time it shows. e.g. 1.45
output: 5.06
